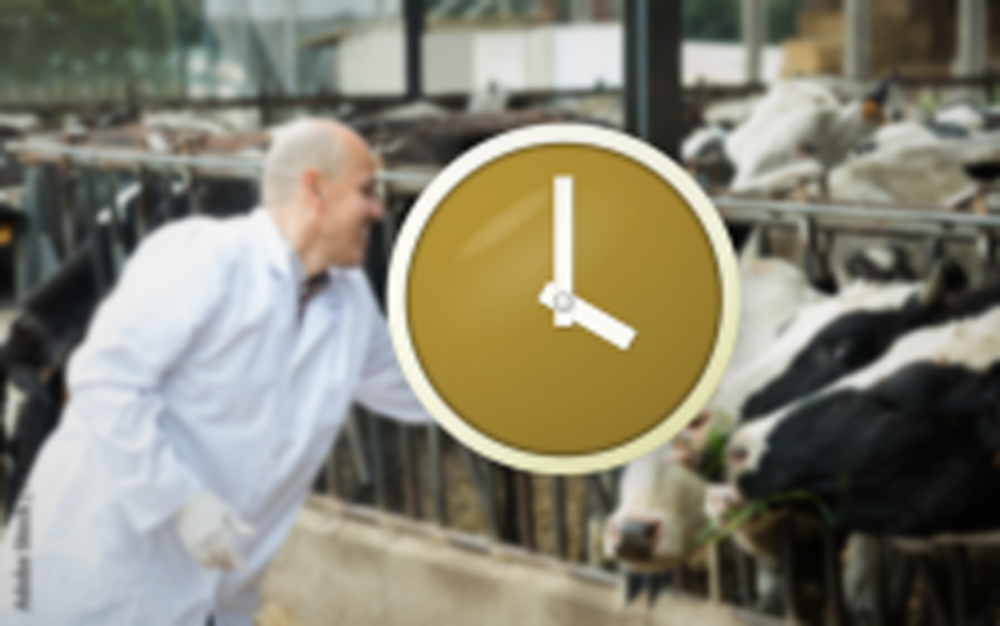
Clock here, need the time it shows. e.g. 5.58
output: 4.00
